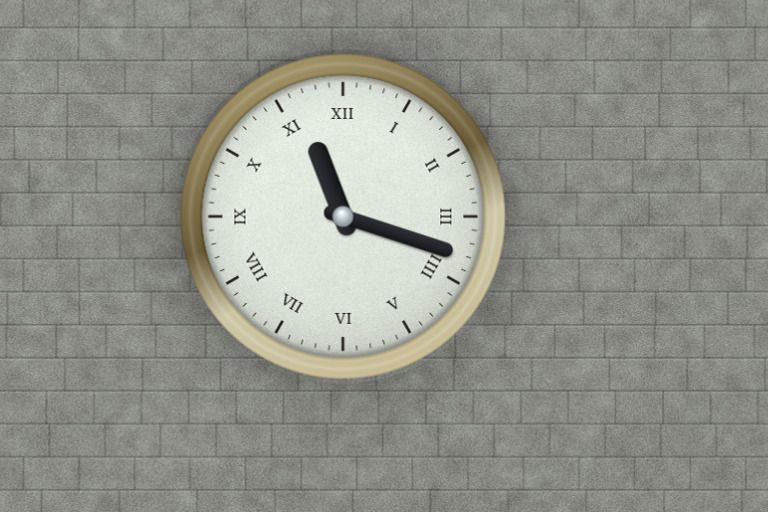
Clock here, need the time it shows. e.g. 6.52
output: 11.18
